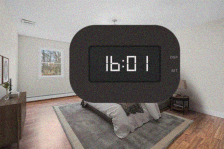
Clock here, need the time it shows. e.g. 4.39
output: 16.01
